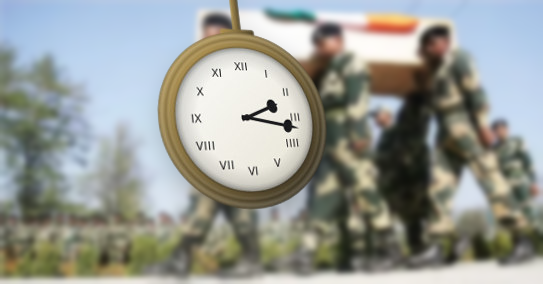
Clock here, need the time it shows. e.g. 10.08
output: 2.17
